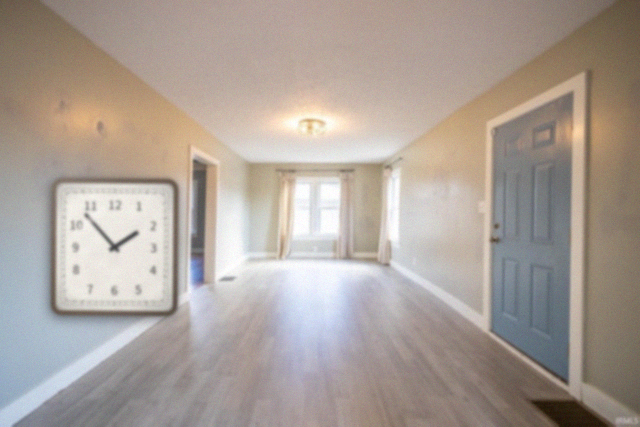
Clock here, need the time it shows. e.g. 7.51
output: 1.53
